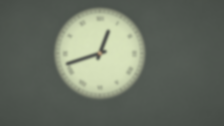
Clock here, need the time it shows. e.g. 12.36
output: 12.42
